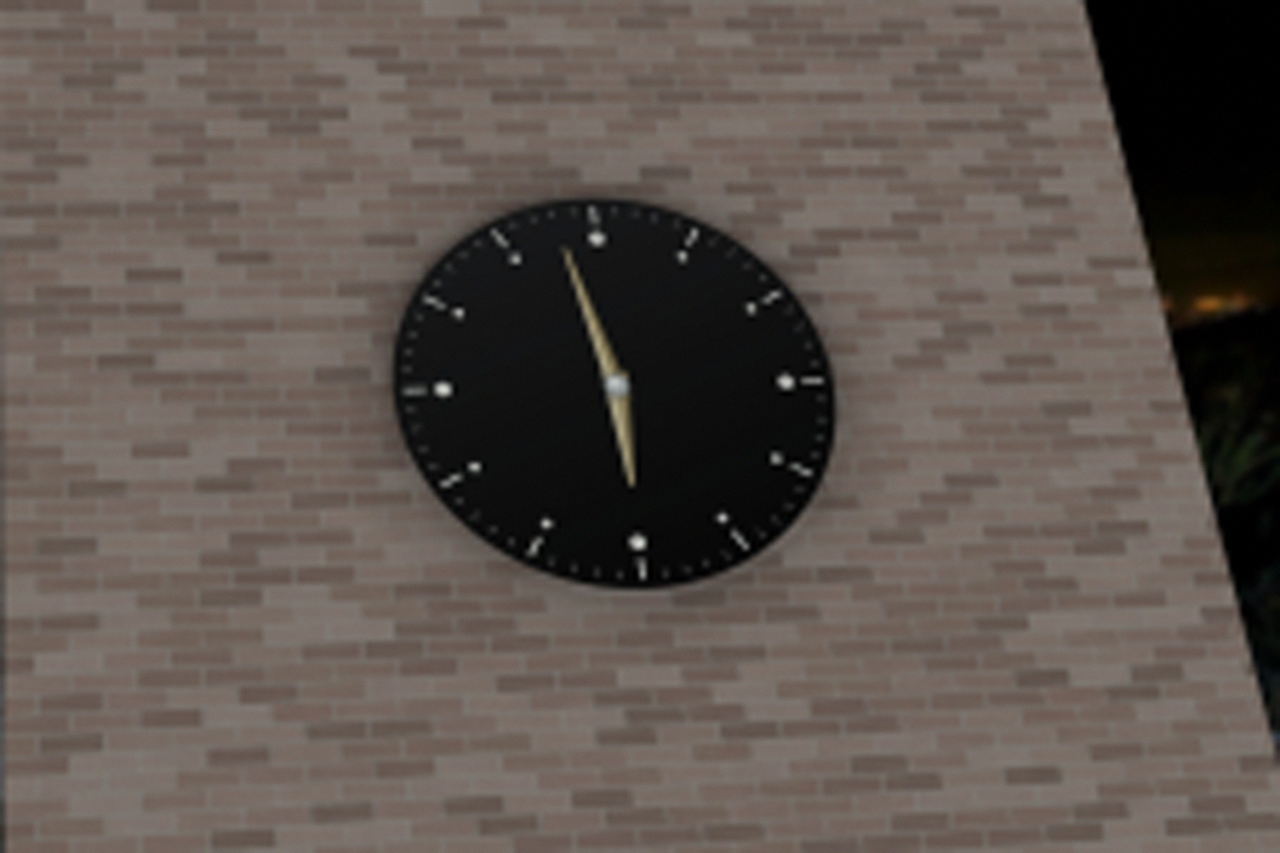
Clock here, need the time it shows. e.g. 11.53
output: 5.58
